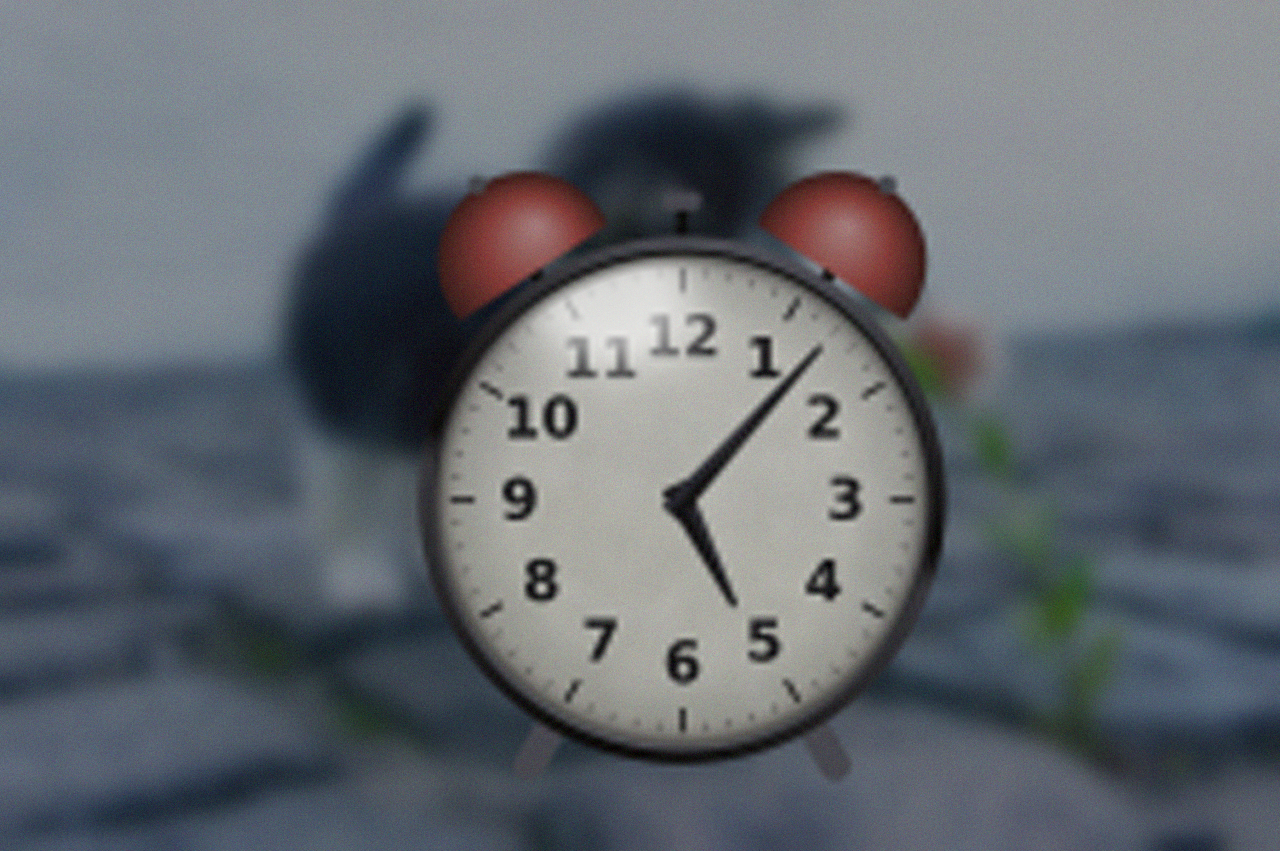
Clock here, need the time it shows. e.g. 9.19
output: 5.07
